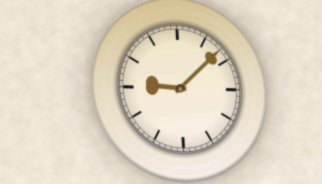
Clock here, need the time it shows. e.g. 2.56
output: 9.08
